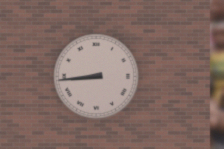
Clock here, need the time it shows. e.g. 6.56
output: 8.44
